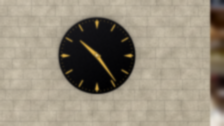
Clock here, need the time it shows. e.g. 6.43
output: 10.24
